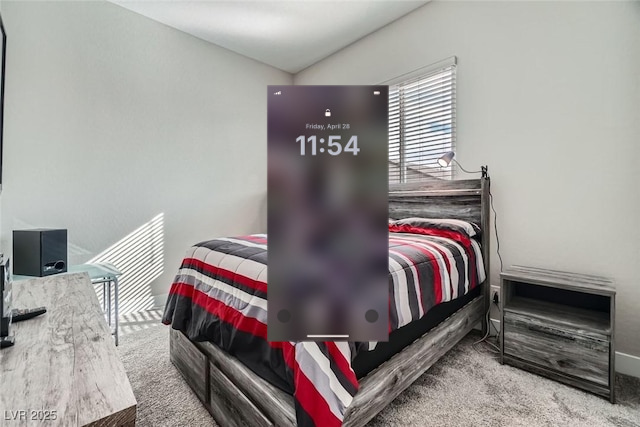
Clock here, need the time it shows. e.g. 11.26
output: 11.54
